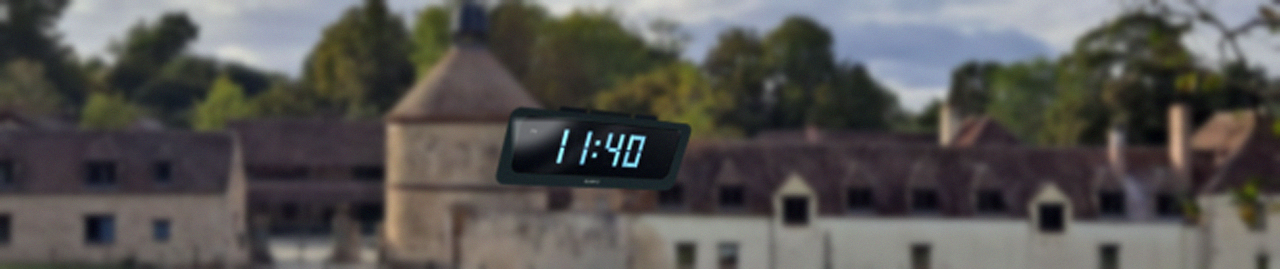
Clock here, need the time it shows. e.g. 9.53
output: 11.40
